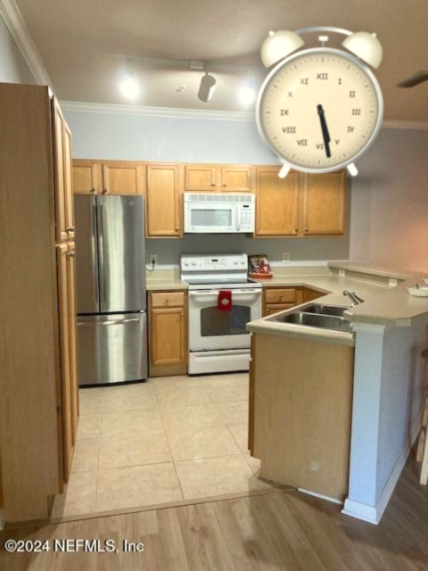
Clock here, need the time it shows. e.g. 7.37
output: 5.28
